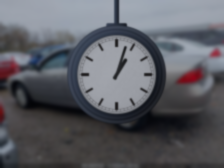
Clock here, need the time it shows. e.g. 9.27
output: 1.03
